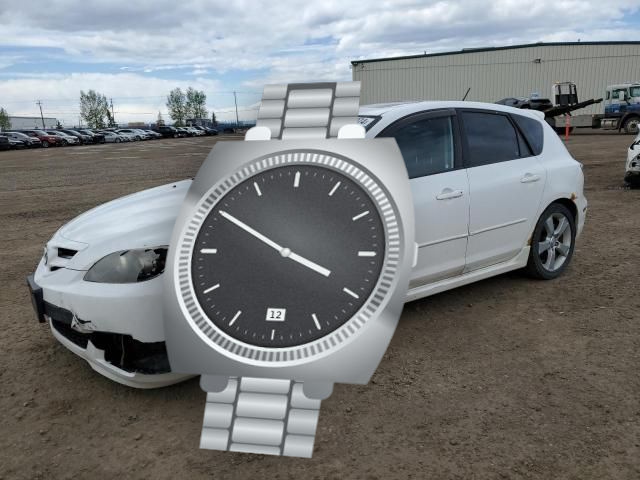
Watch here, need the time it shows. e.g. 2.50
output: 3.50
